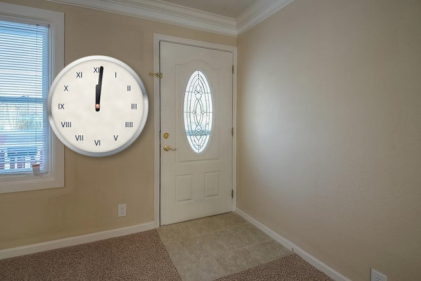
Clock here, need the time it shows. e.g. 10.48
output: 12.01
